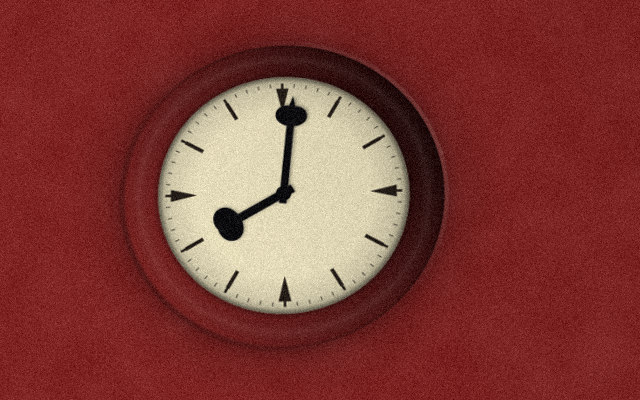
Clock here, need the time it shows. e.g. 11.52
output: 8.01
